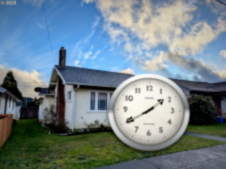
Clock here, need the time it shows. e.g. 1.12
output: 1.40
